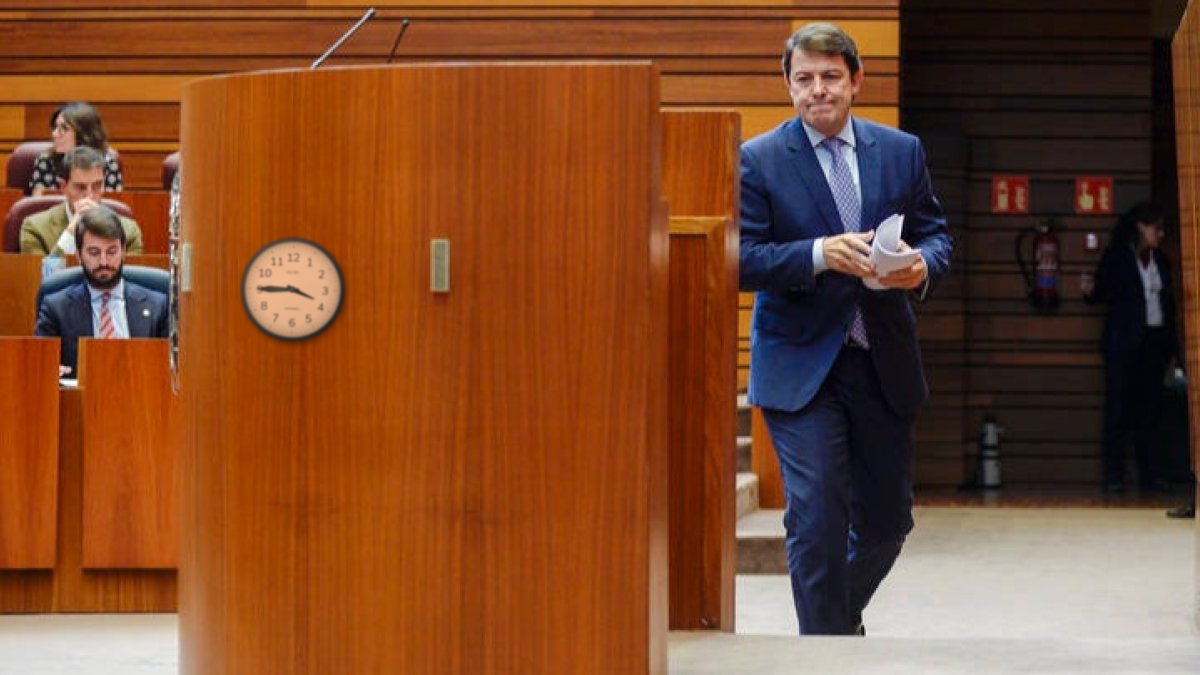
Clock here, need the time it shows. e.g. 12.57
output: 3.45
